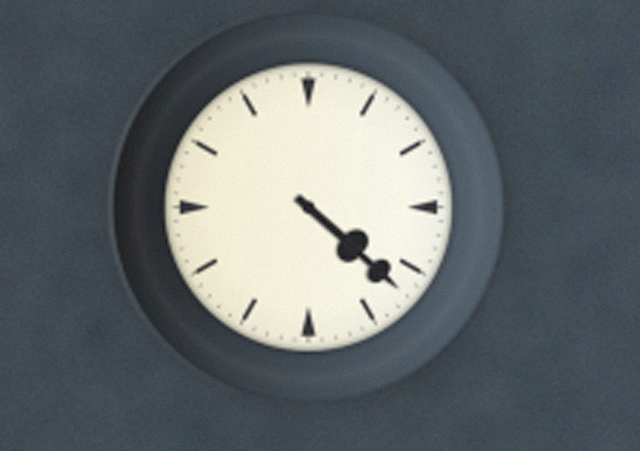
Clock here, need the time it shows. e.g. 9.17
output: 4.22
